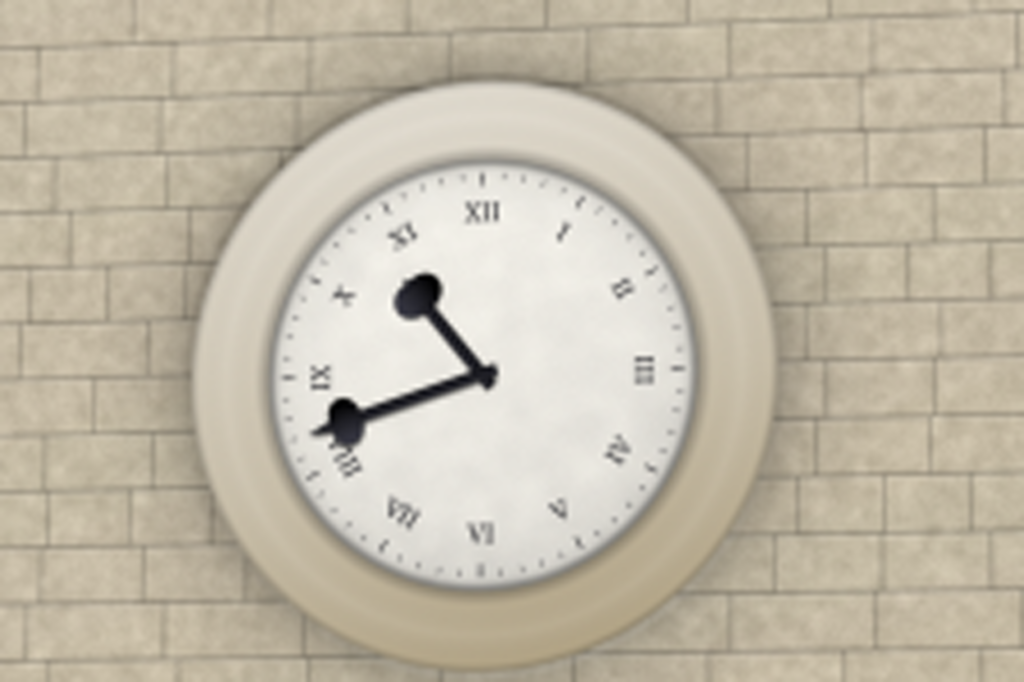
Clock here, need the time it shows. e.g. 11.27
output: 10.42
